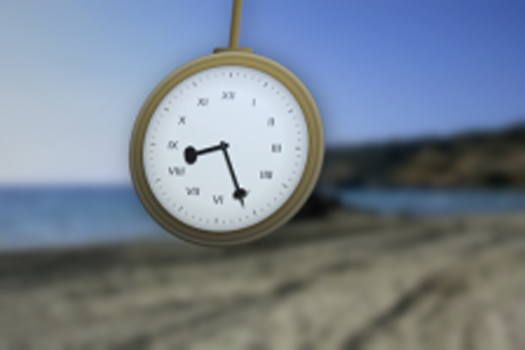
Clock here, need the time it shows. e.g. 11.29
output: 8.26
